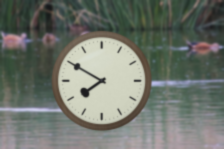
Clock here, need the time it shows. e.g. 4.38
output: 7.50
